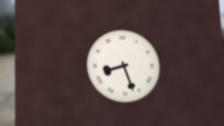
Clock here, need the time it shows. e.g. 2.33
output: 8.27
